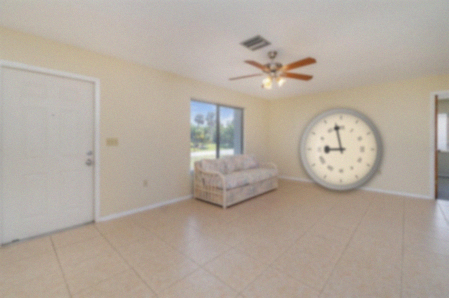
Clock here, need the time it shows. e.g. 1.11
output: 8.58
